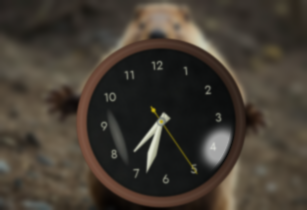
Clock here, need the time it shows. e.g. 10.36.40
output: 7.33.25
